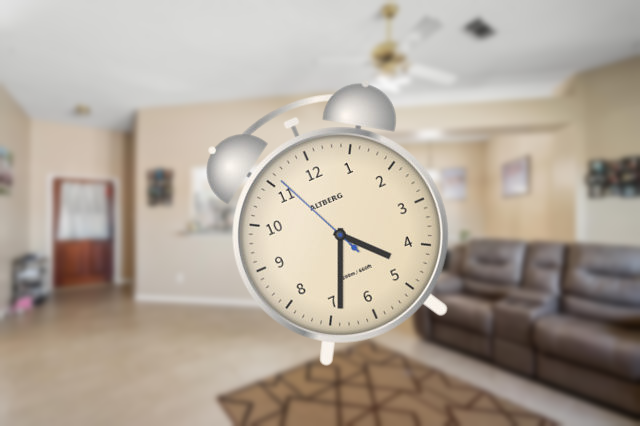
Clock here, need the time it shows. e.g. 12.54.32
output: 4.33.56
